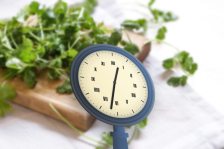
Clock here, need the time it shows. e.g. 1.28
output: 12.32
